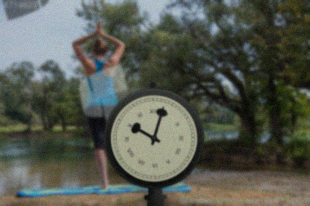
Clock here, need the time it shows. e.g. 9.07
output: 10.03
